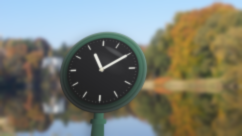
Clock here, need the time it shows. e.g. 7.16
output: 11.10
